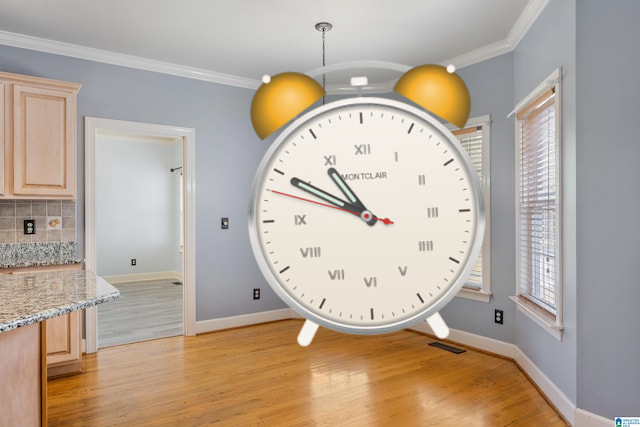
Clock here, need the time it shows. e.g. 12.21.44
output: 10.49.48
